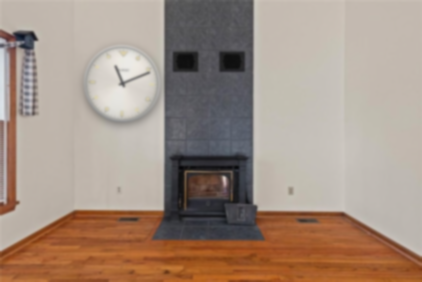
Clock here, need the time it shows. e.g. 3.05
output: 11.11
